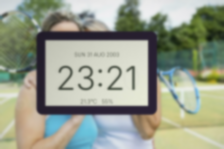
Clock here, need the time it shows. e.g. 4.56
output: 23.21
